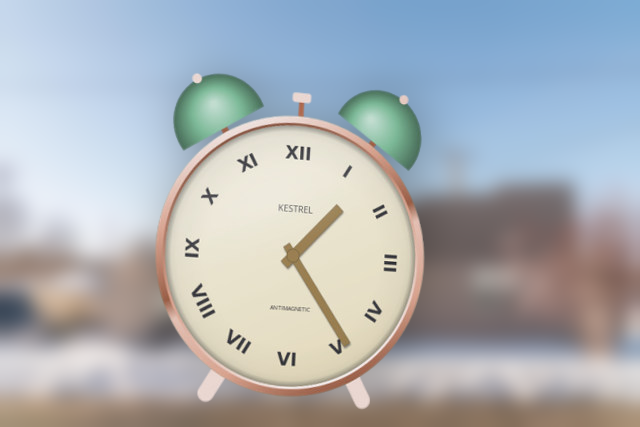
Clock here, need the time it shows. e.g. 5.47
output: 1.24
